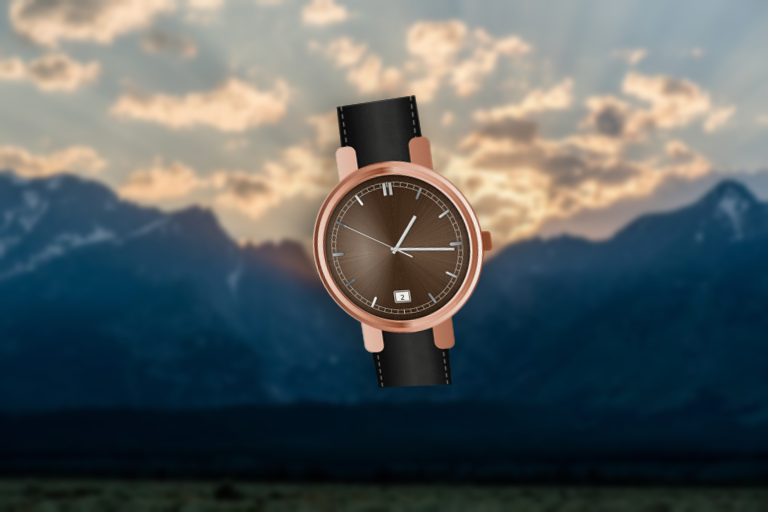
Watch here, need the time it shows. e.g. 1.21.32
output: 1.15.50
